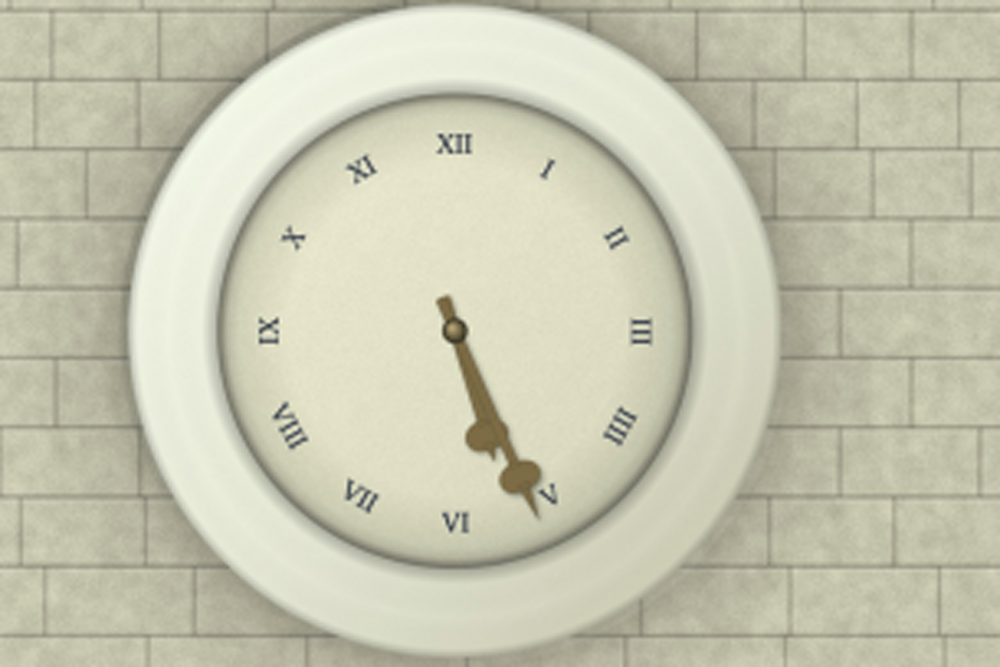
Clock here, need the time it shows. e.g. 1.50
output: 5.26
